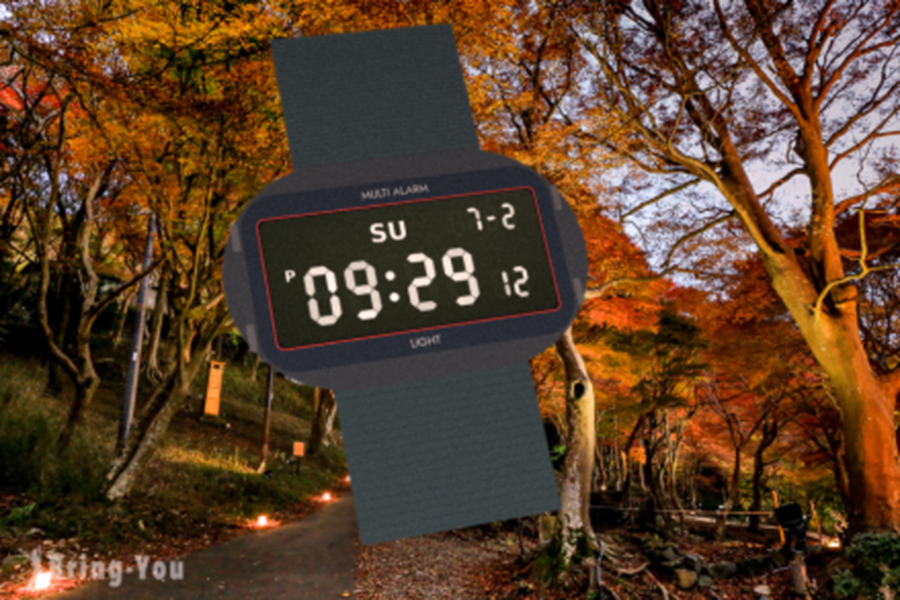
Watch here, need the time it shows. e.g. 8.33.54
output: 9.29.12
